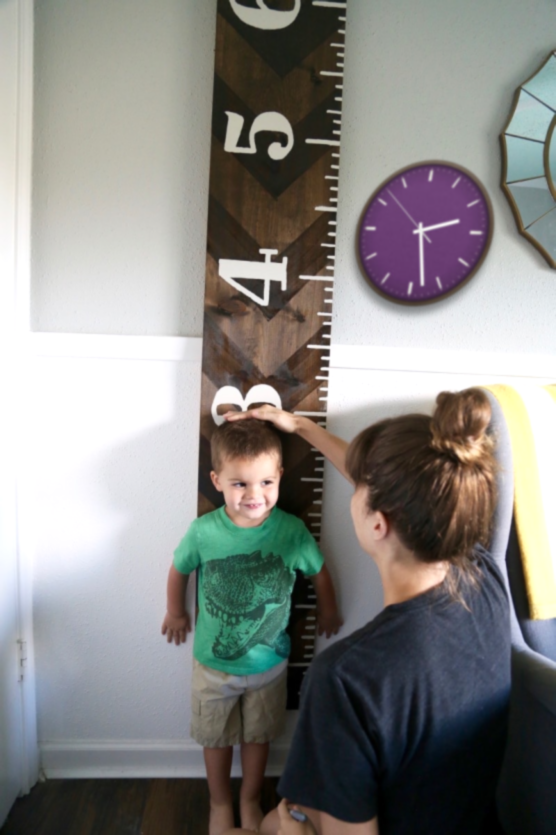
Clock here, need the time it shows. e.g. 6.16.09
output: 2.27.52
